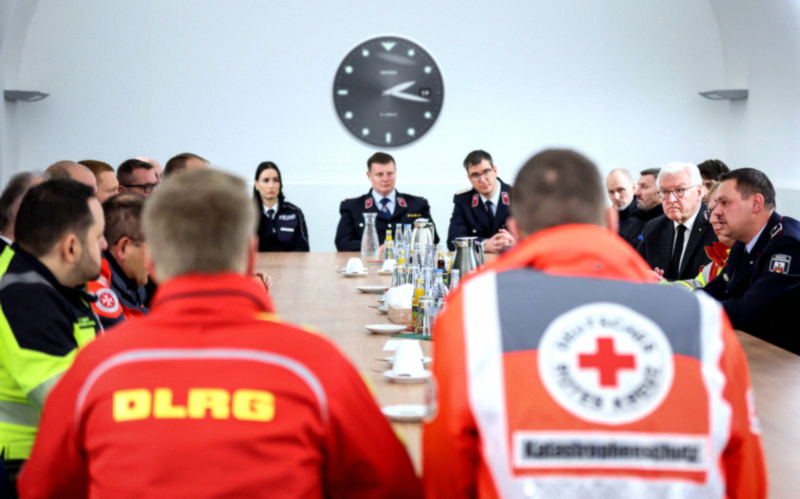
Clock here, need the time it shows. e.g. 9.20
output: 2.17
